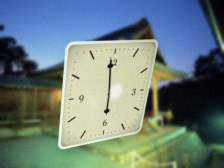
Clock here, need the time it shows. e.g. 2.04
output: 5.59
